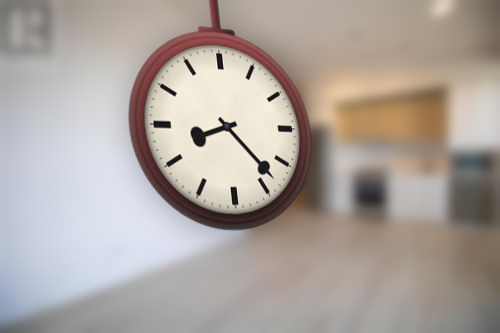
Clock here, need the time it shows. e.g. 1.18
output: 8.23
